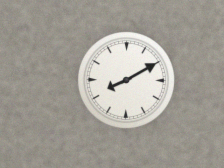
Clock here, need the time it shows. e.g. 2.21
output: 8.10
